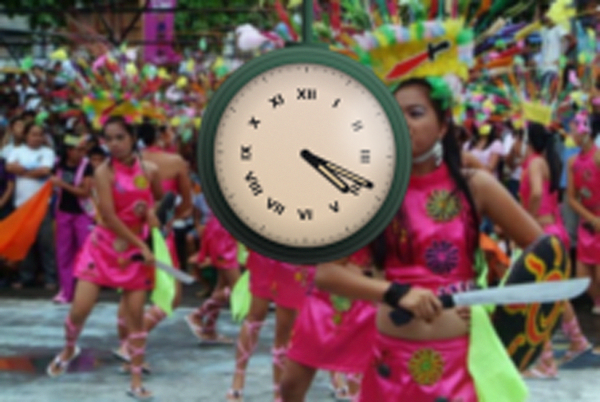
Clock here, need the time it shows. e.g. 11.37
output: 4.19
